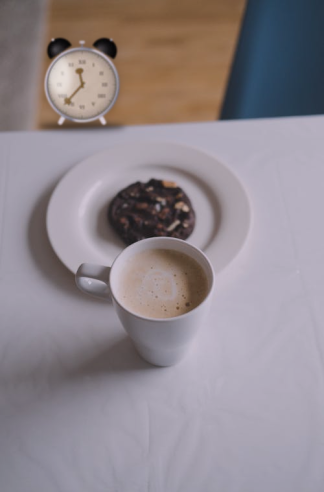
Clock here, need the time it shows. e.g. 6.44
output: 11.37
